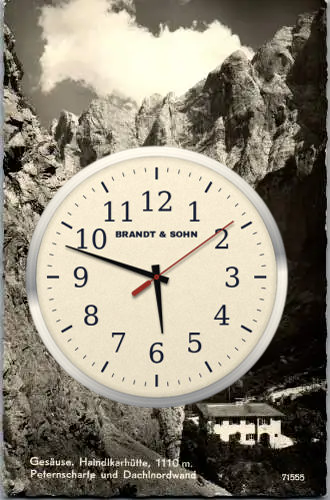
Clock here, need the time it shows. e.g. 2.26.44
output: 5.48.09
